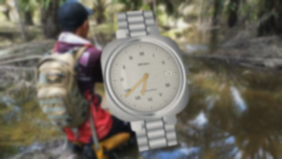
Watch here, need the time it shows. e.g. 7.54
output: 6.39
